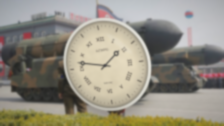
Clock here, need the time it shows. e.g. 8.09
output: 1.47
